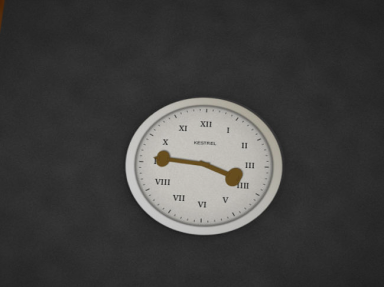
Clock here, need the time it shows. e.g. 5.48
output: 3.46
